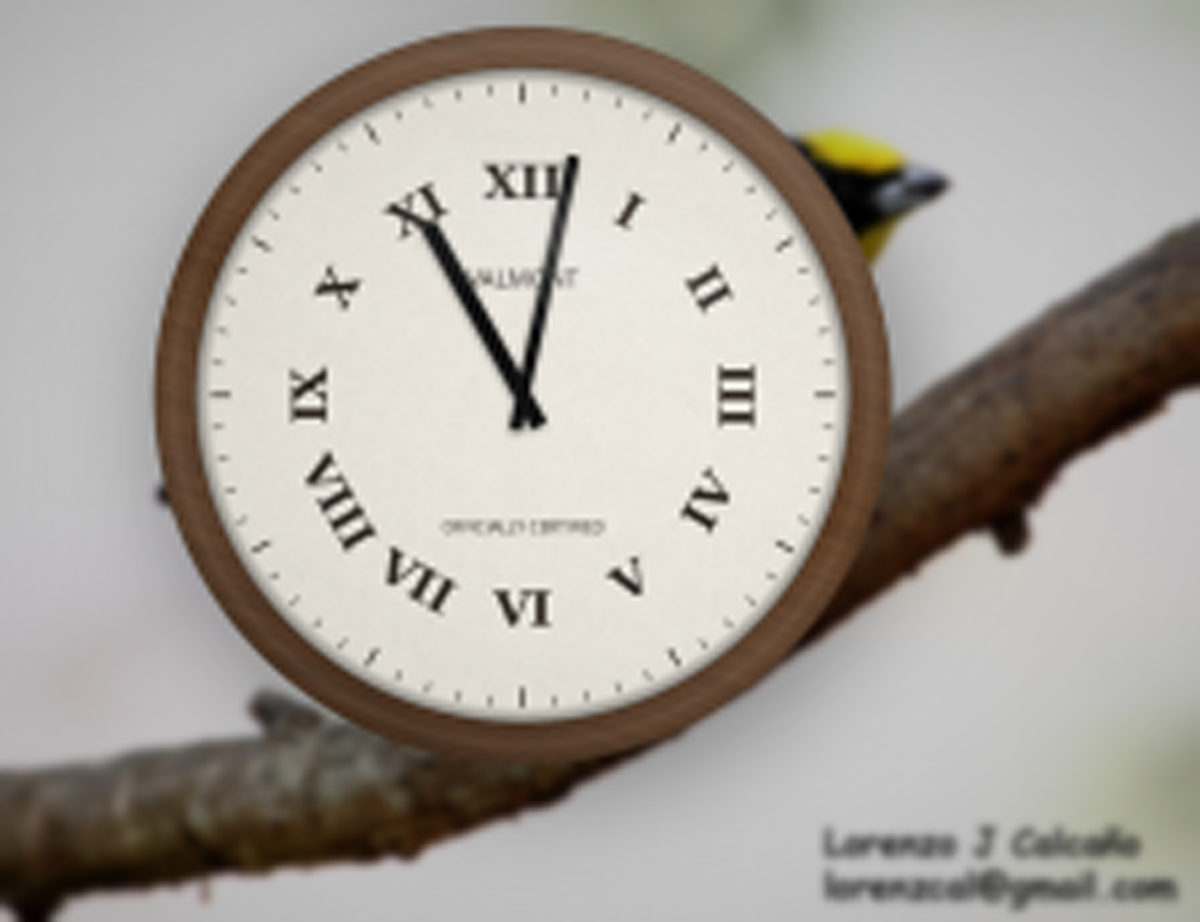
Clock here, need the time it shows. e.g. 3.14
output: 11.02
